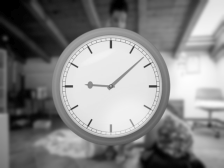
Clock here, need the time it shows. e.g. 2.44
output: 9.08
